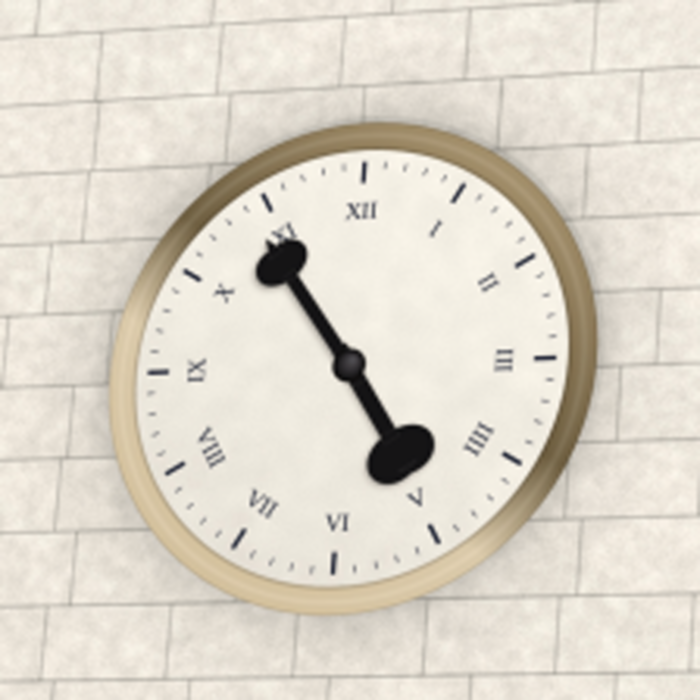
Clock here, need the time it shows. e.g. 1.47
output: 4.54
